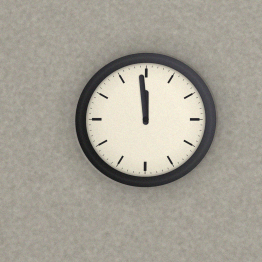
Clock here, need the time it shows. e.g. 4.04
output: 11.59
